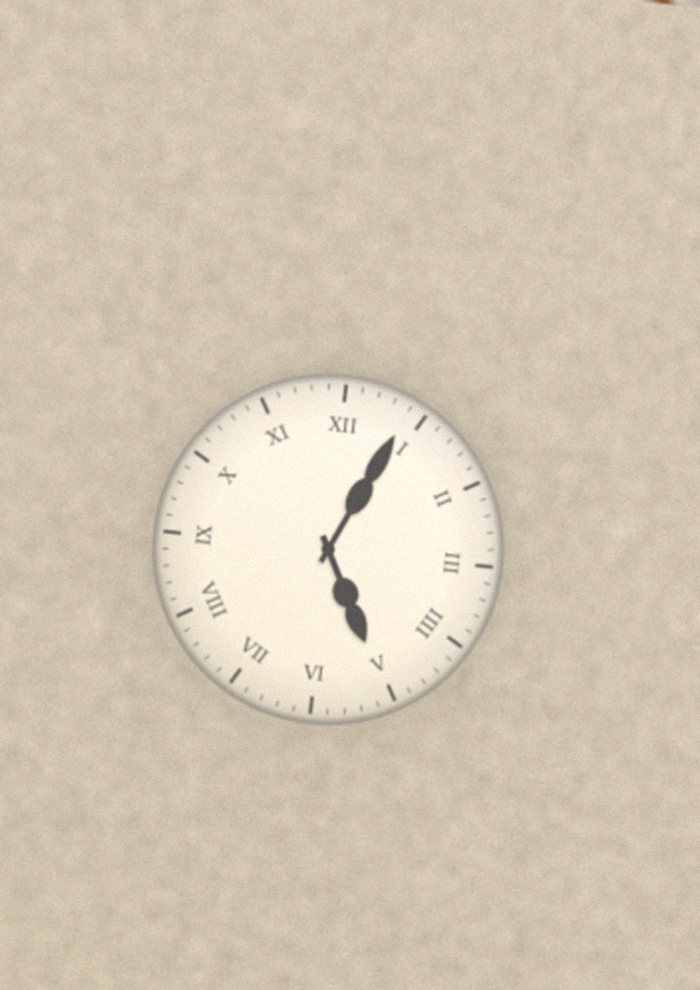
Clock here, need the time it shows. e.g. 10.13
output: 5.04
